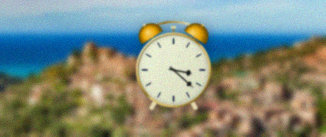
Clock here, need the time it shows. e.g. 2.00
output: 3.22
